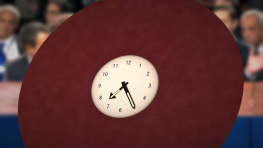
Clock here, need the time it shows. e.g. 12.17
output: 7.25
